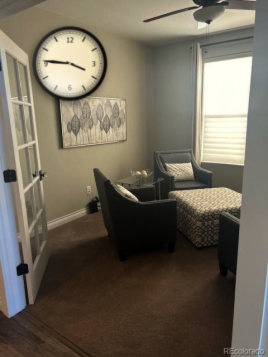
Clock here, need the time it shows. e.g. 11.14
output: 3.46
